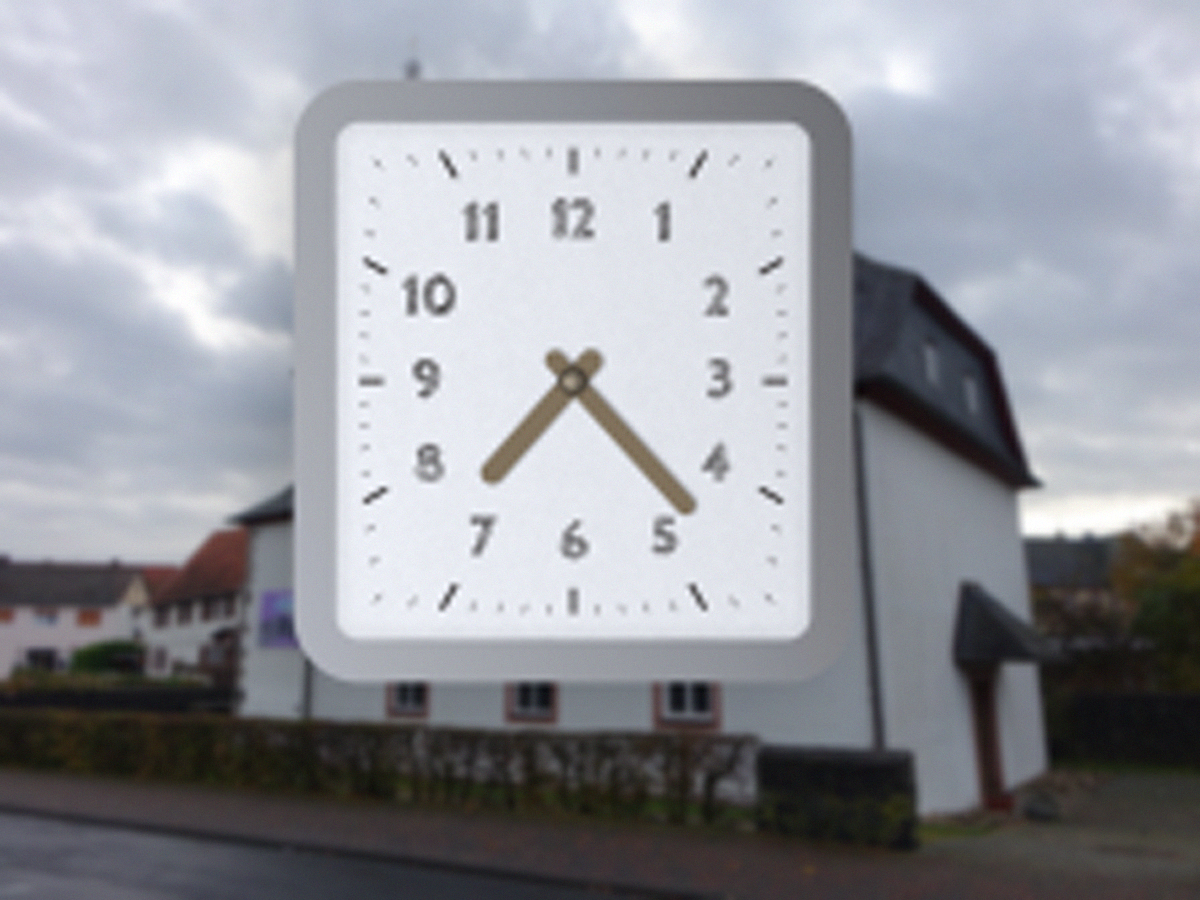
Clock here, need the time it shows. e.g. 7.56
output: 7.23
